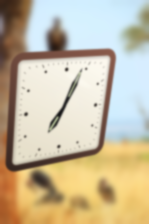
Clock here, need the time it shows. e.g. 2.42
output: 7.04
